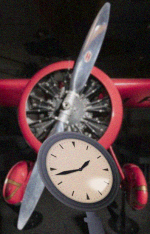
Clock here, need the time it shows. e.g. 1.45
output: 1.43
